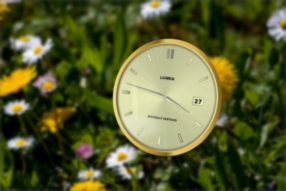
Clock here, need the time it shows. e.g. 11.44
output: 3.47
